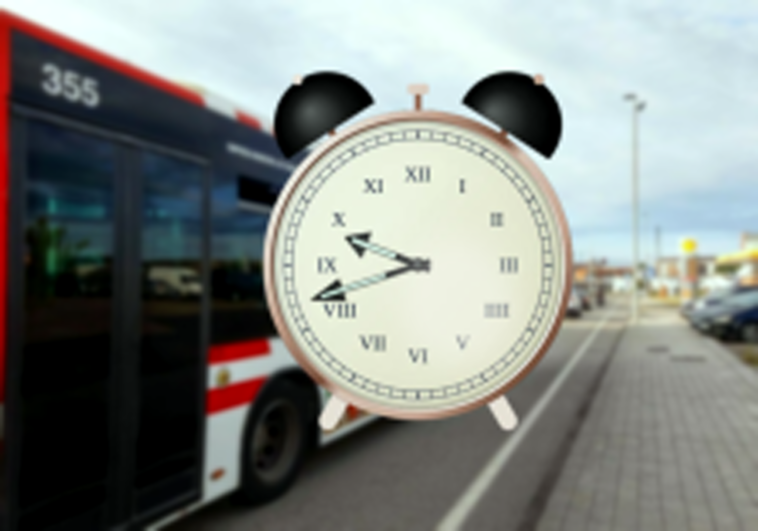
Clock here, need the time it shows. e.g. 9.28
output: 9.42
